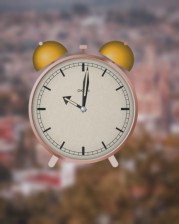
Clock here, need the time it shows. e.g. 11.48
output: 10.01
